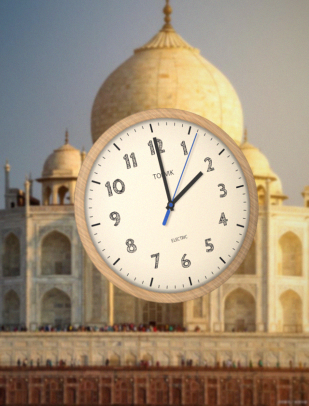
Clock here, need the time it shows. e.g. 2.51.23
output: 2.00.06
